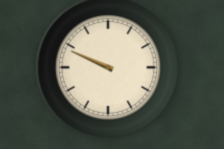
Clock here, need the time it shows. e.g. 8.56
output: 9.49
